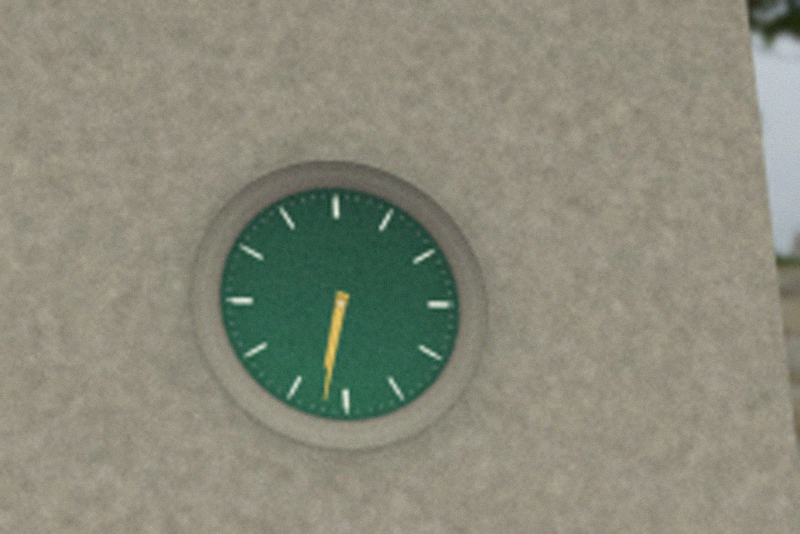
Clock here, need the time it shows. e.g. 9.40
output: 6.32
